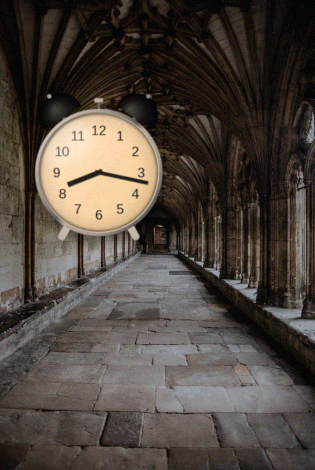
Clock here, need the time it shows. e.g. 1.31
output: 8.17
